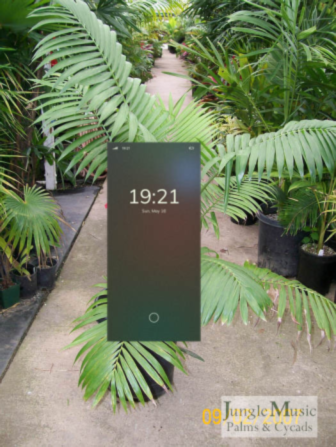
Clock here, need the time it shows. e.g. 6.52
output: 19.21
